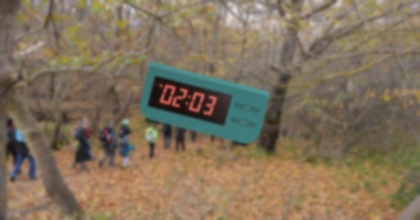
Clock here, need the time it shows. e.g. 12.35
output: 2.03
